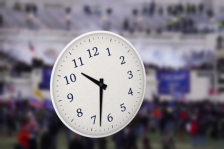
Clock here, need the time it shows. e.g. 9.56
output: 10.33
